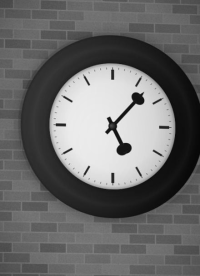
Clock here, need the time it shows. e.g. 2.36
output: 5.07
